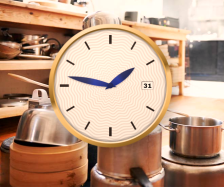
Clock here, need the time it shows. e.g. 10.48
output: 1.47
